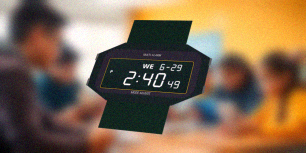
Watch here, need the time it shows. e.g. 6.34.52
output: 2.40.49
